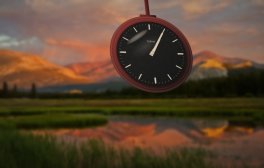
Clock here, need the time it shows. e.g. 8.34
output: 1.05
